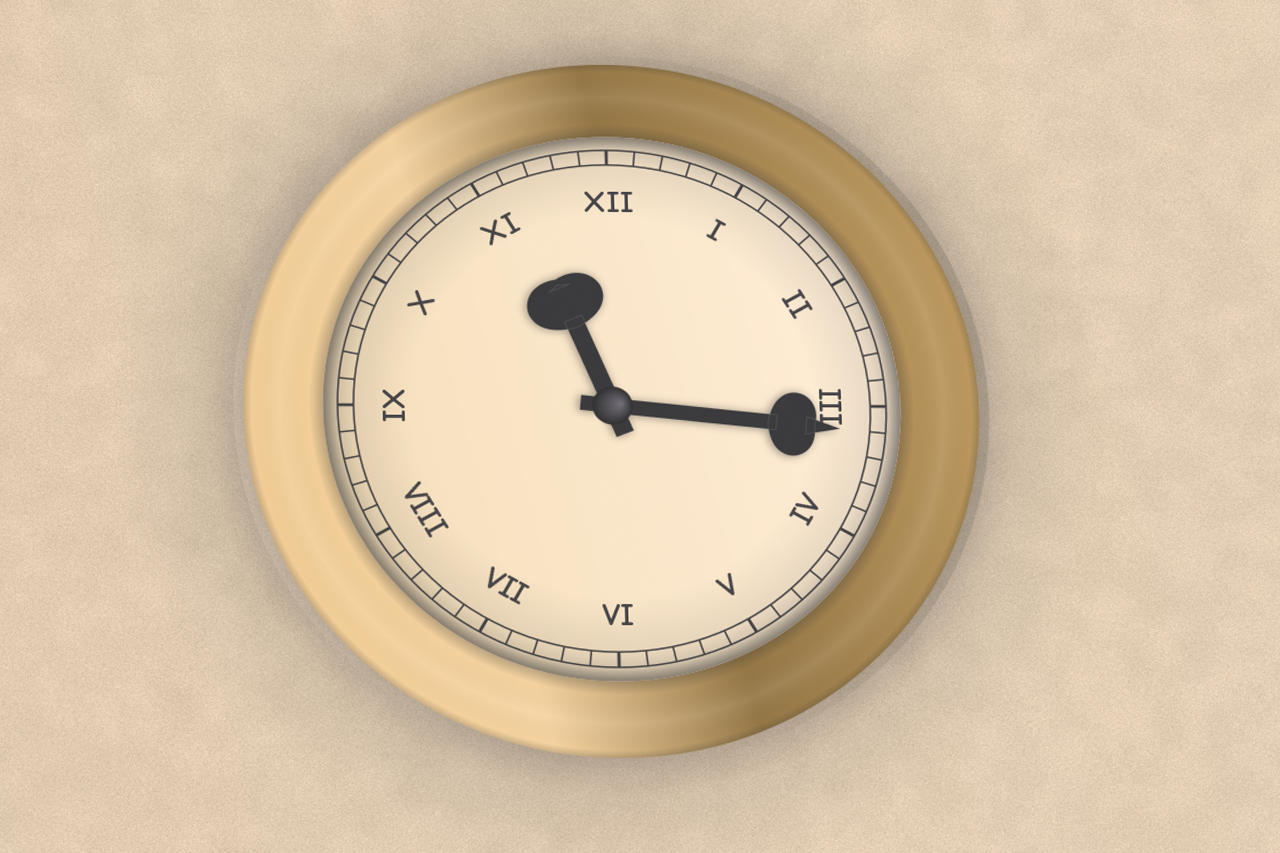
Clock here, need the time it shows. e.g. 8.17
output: 11.16
